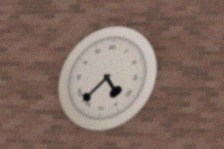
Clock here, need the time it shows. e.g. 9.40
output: 4.37
